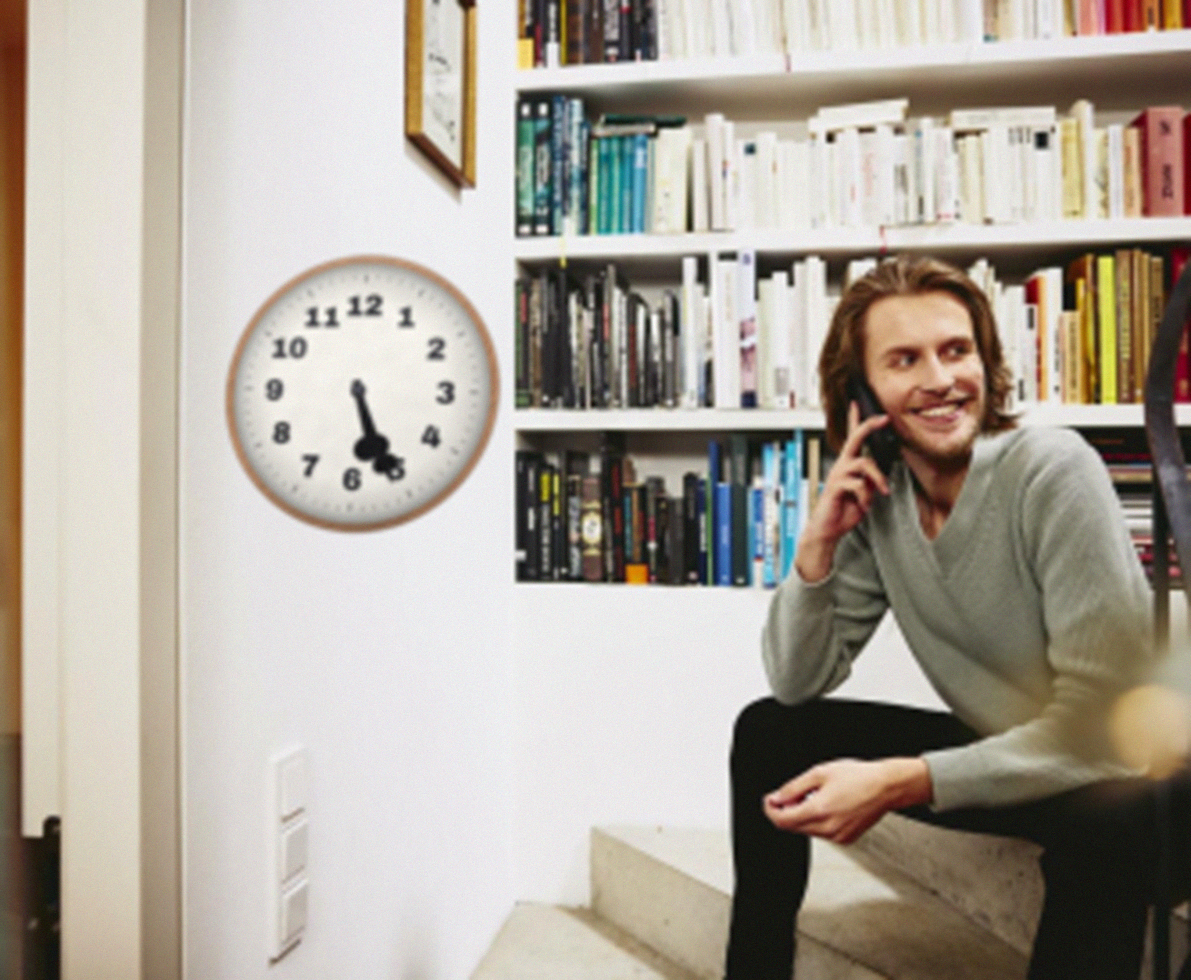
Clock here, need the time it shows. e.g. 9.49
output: 5.26
